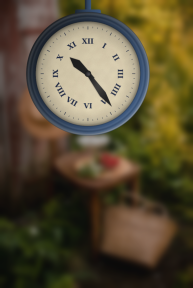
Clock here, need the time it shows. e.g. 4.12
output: 10.24
